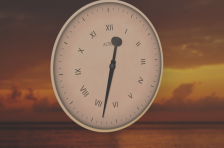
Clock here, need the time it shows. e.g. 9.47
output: 12.33
